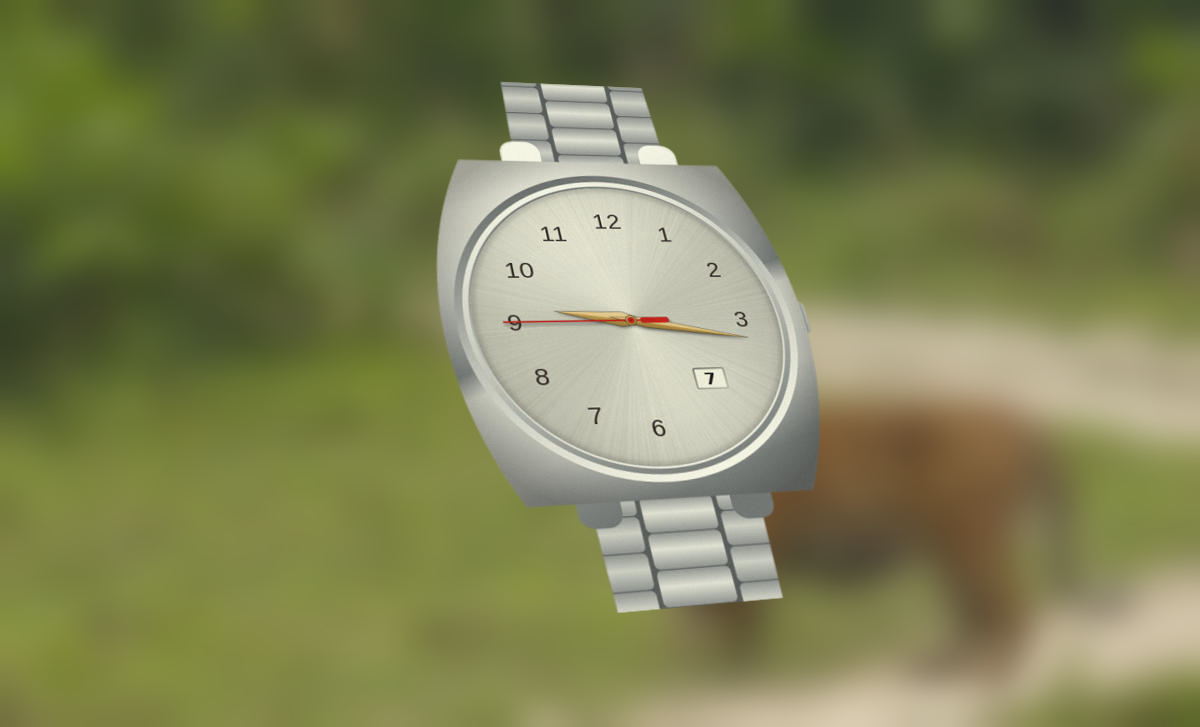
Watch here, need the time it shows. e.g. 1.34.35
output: 9.16.45
